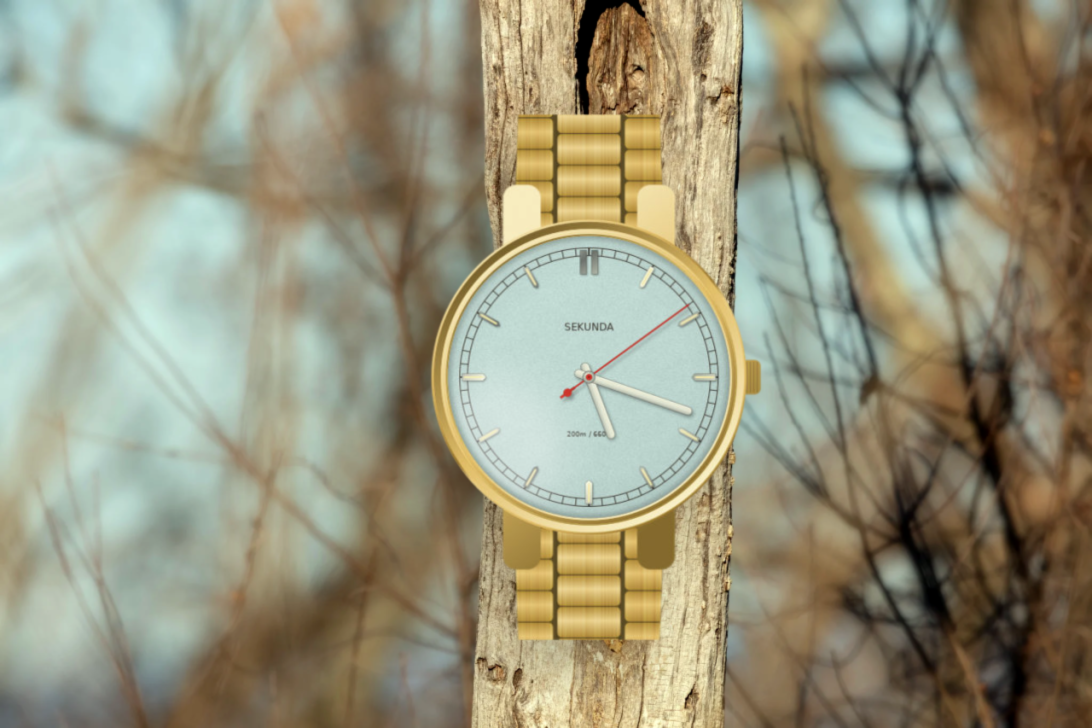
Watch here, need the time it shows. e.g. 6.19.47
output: 5.18.09
